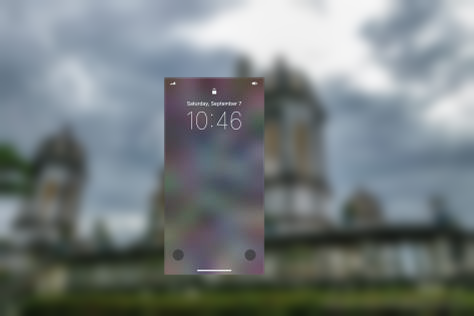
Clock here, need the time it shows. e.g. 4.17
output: 10.46
